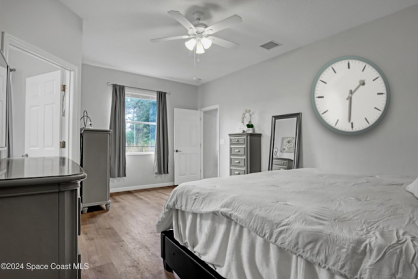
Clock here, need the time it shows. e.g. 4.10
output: 1.31
